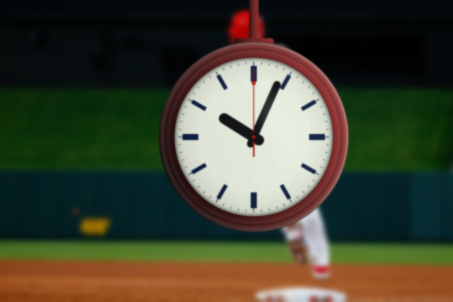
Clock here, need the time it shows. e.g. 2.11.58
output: 10.04.00
